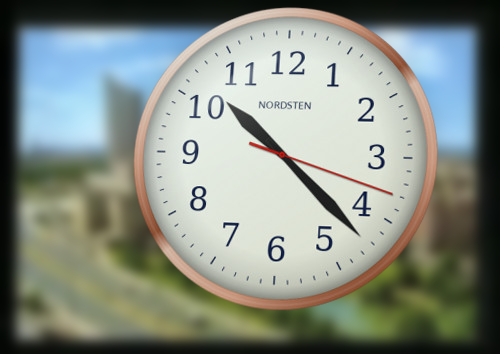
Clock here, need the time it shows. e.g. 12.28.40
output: 10.22.18
